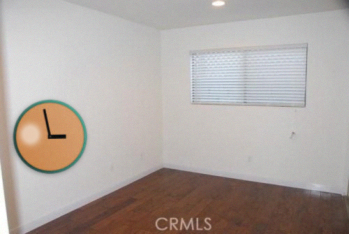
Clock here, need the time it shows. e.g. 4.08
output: 2.58
